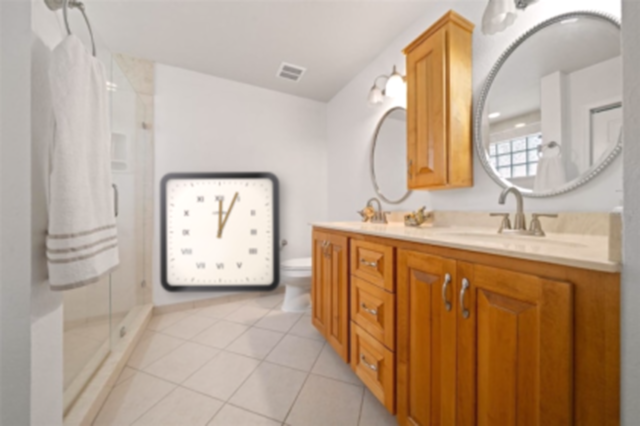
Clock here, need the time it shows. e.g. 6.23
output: 12.04
